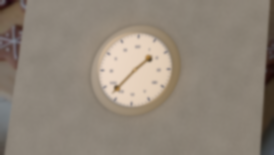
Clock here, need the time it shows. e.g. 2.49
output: 1.37
